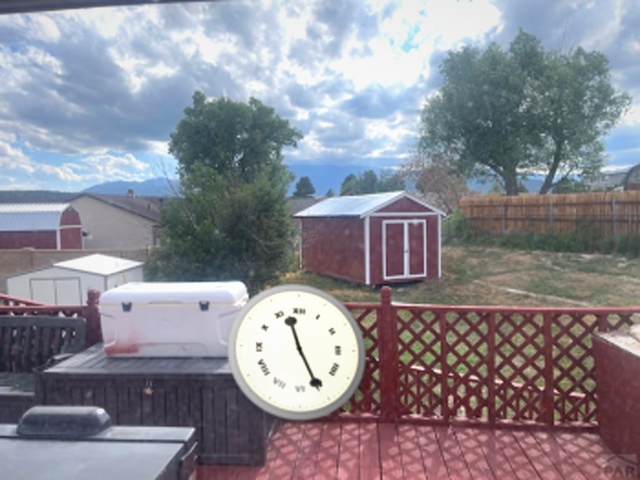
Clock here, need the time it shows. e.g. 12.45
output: 11.26
